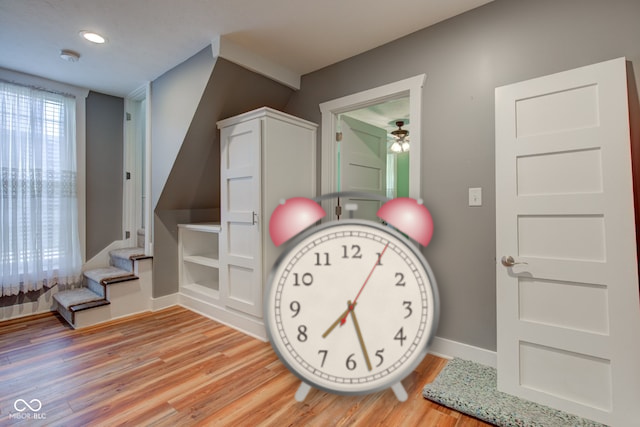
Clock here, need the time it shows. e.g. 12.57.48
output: 7.27.05
